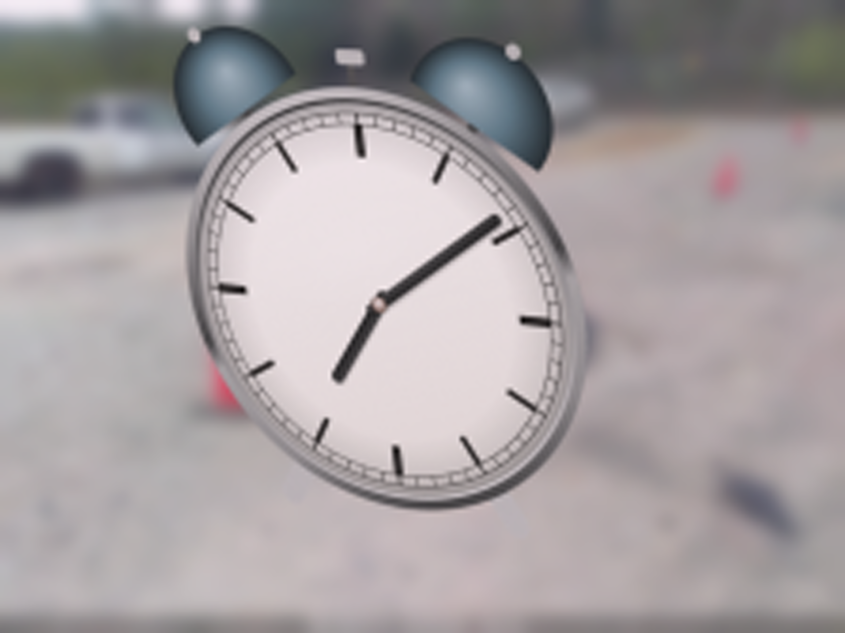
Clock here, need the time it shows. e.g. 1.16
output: 7.09
